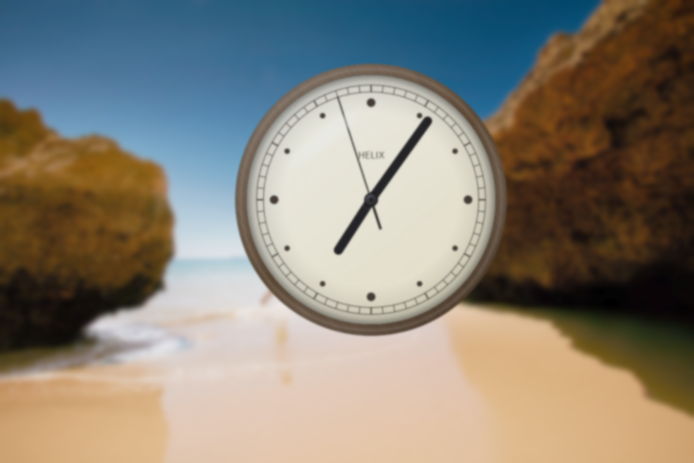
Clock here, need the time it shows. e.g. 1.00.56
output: 7.05.57
